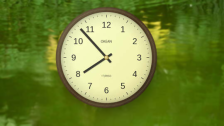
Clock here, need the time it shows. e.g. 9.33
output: 7.53
